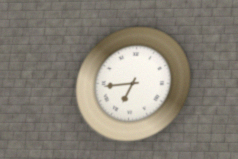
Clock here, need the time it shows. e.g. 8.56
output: 6.44
